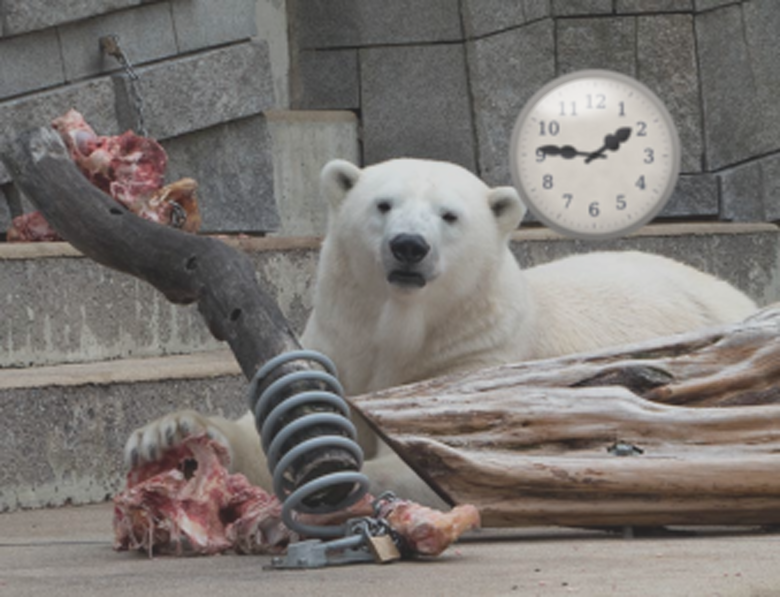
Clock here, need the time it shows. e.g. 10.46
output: 1.46
